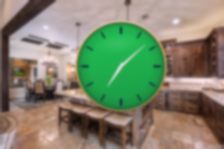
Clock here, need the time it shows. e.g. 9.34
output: 7.08
